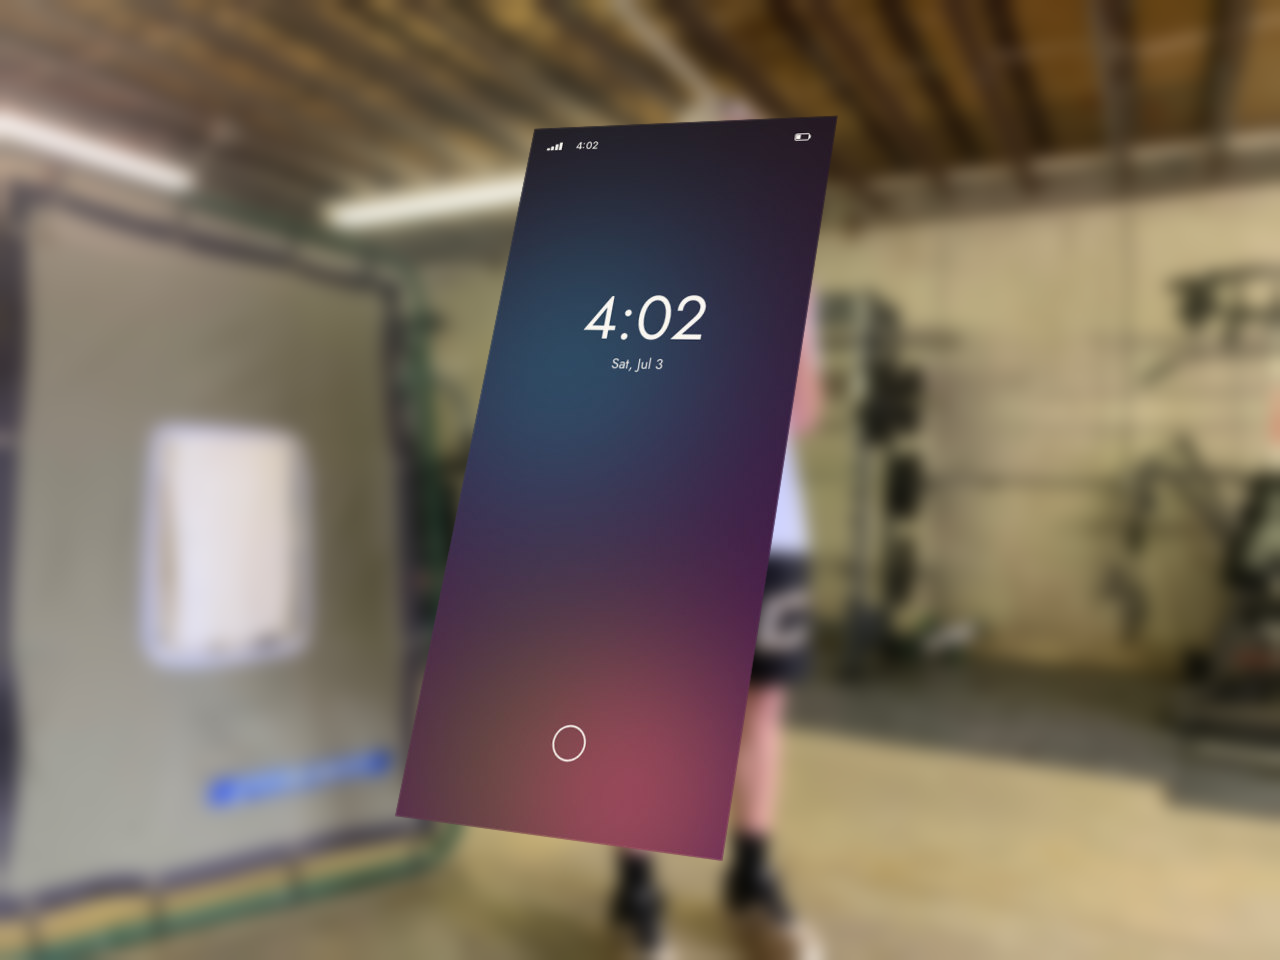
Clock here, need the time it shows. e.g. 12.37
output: 4.02
